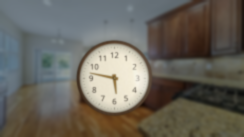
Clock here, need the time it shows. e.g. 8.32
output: 5.47
